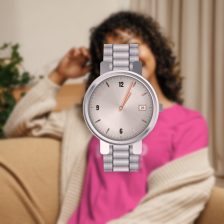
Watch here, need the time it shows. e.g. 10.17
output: 1.04
